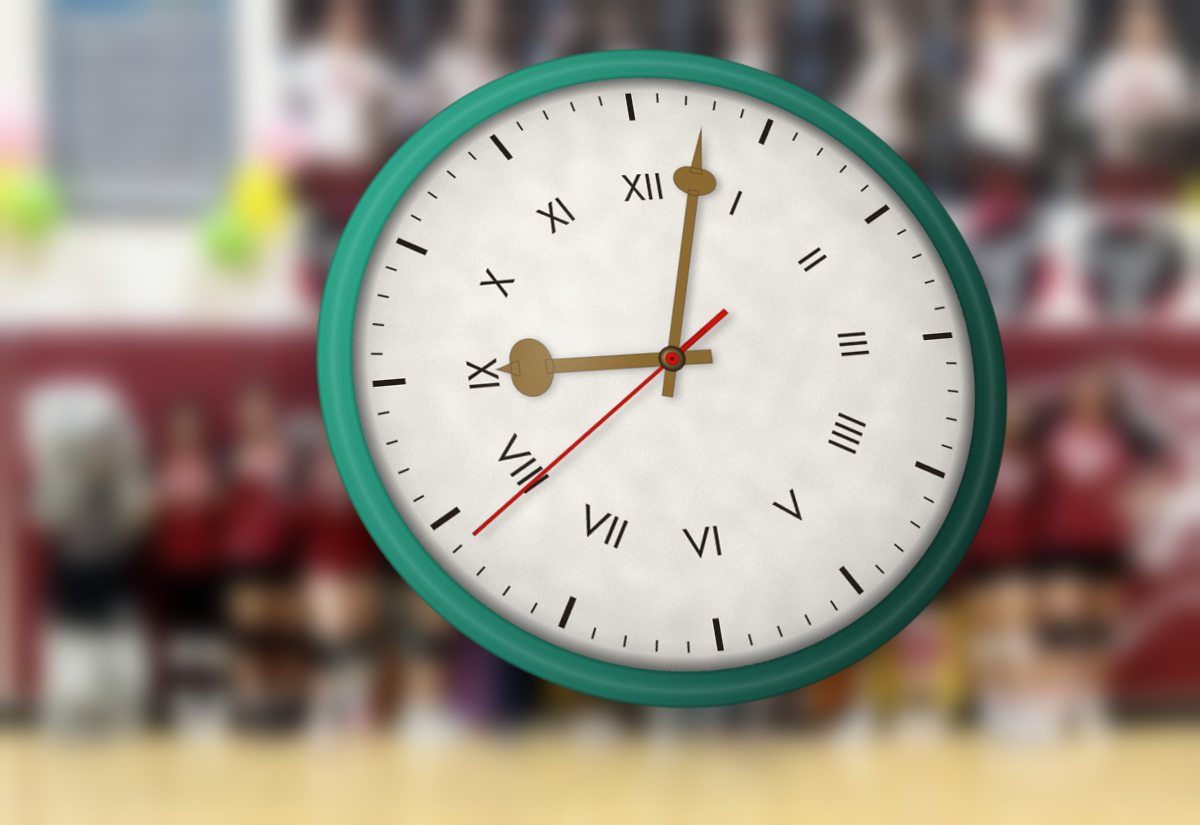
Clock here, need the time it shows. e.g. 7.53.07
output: 9.02.39
